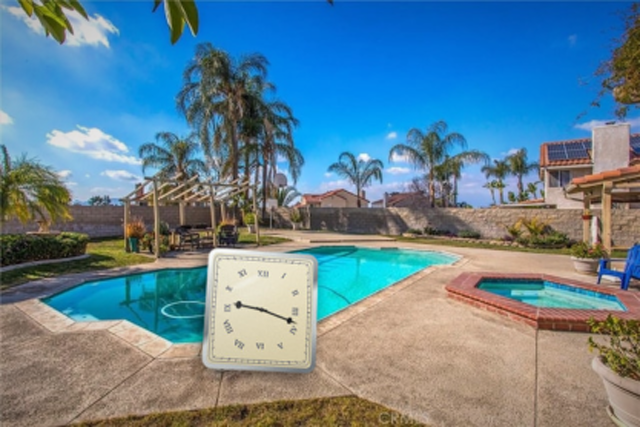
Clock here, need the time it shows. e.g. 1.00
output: 9.18
